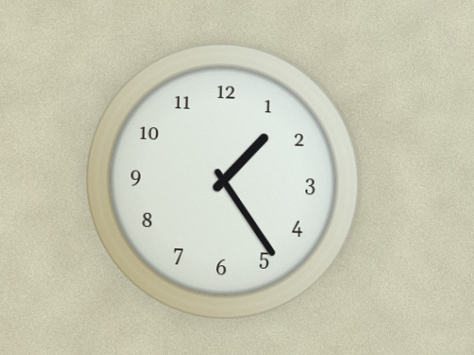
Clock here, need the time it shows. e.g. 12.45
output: 1.24
